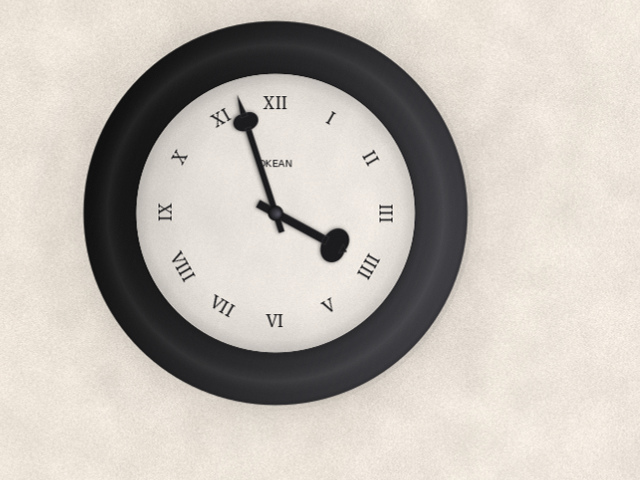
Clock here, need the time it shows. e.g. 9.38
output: 3.57
